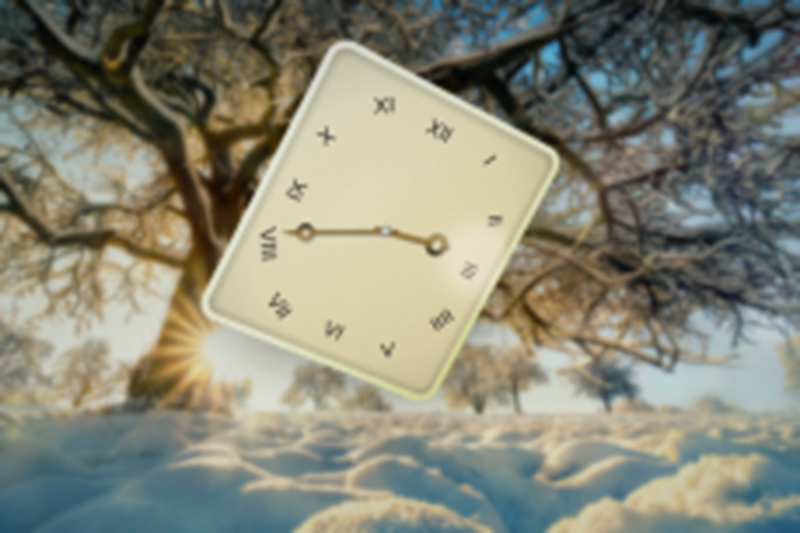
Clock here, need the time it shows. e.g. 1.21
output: 2.41
